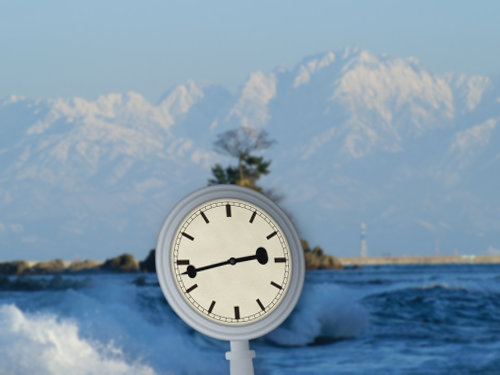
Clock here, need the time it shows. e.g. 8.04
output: 2.43
